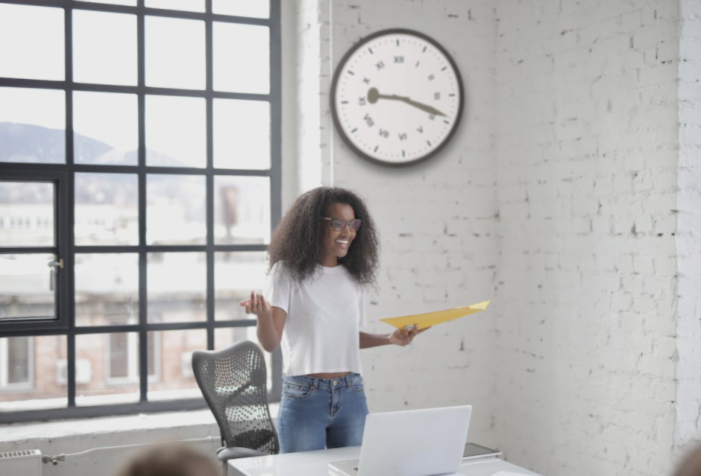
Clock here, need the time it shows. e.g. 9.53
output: 9.19
